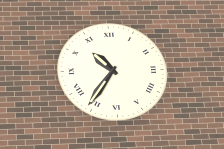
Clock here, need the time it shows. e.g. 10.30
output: 10.36
